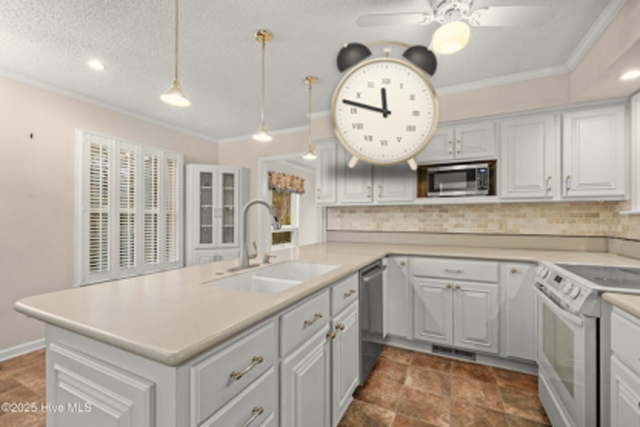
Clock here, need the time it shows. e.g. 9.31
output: 11.47
